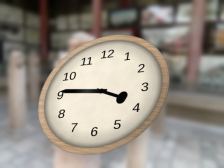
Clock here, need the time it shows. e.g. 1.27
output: 3.46
